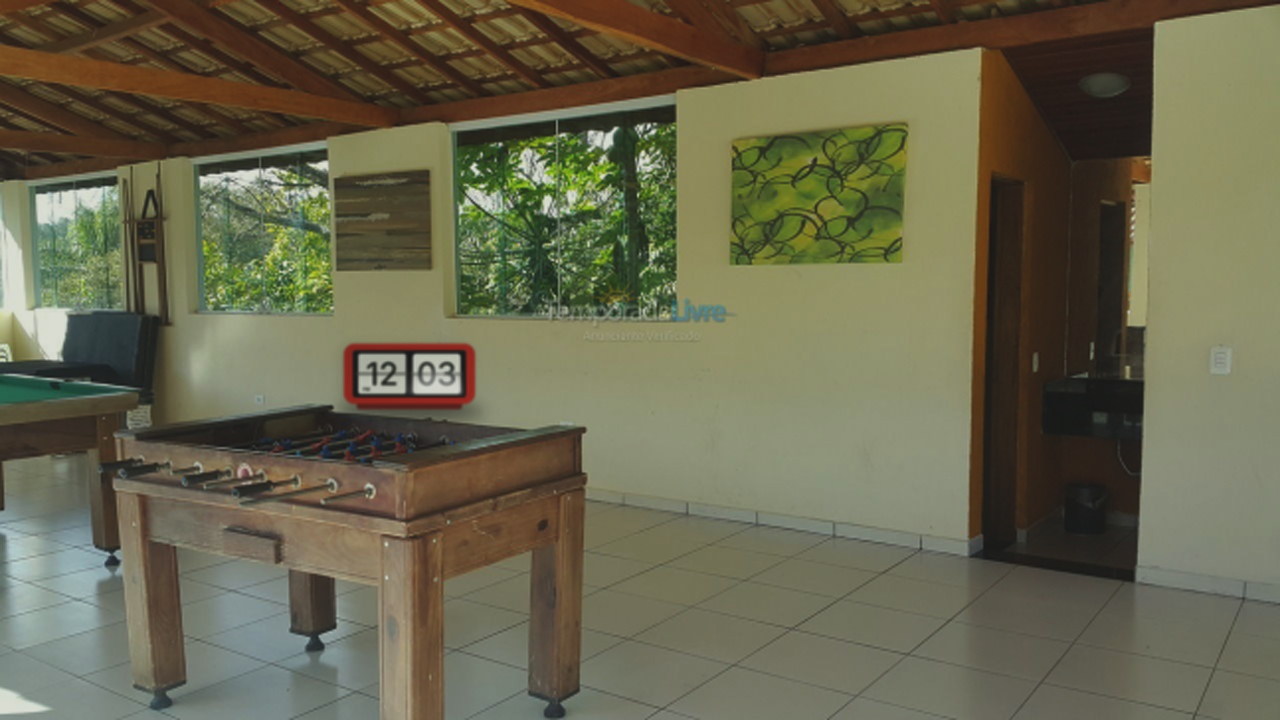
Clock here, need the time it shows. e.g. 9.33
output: 12.03
